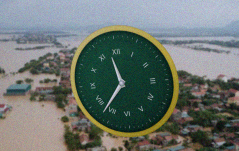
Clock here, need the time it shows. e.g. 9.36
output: 11.37
